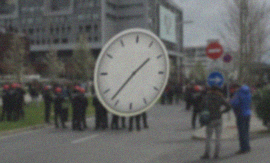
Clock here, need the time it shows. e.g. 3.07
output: 1.37
